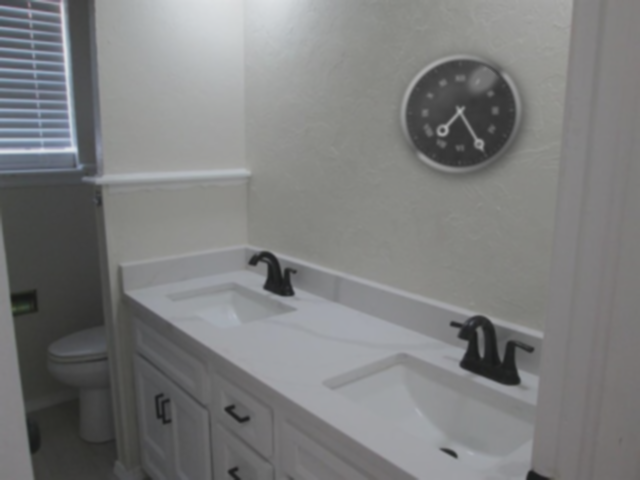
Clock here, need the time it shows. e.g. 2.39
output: 7.25
